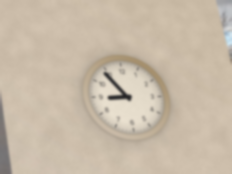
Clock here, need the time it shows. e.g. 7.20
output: 8.54
